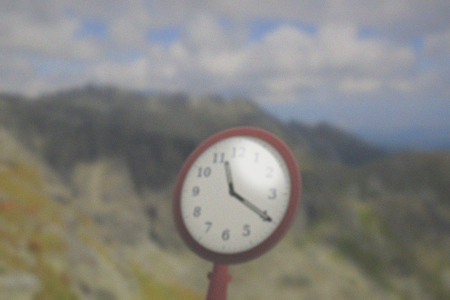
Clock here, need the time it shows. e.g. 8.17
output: 11.20
